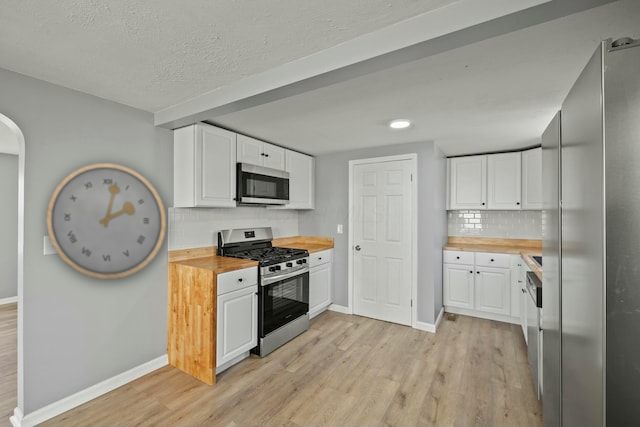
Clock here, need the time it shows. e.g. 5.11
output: 2.02
